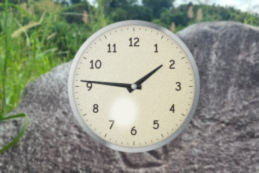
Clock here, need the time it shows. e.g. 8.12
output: 1.46
